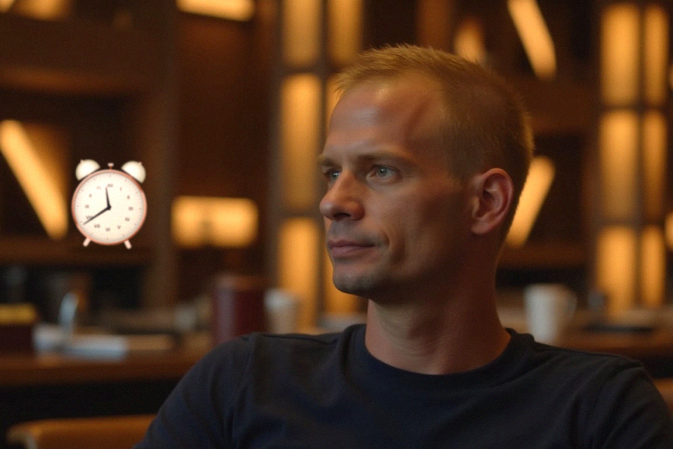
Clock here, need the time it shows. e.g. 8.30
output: 11.39
